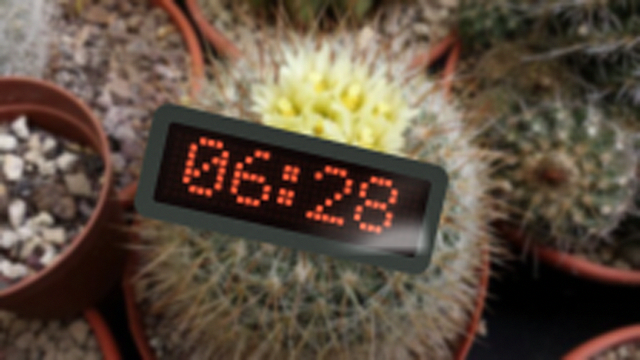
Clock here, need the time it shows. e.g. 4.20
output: 6.28
